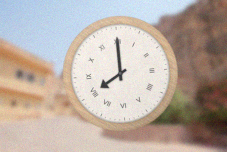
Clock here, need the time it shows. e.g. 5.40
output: 8.00
